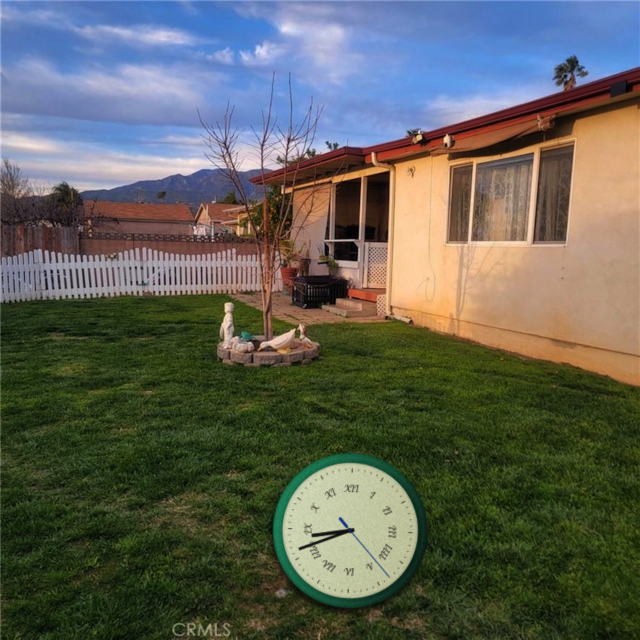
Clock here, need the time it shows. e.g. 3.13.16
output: 8.41.23
